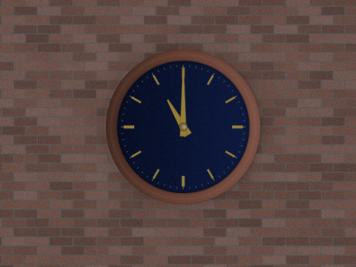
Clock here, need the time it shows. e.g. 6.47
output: 11.00
